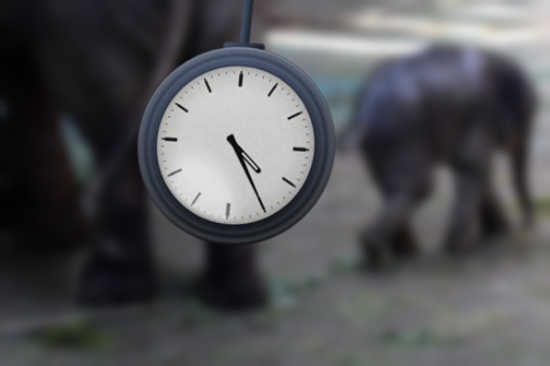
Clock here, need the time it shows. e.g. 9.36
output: 4.25
